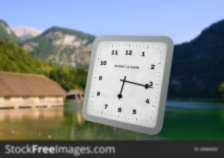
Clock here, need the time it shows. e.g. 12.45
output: 6.16
